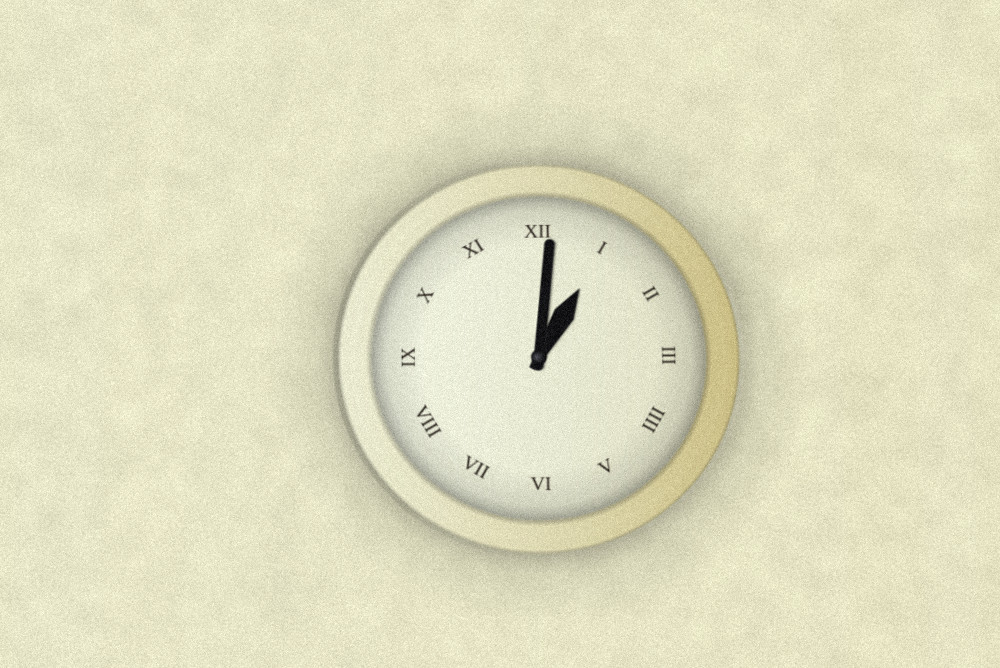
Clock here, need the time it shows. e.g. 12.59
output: 1.01
